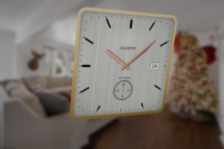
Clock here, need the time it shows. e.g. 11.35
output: 10.08
